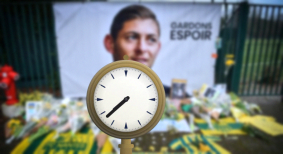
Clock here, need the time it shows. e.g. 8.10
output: 7.38
